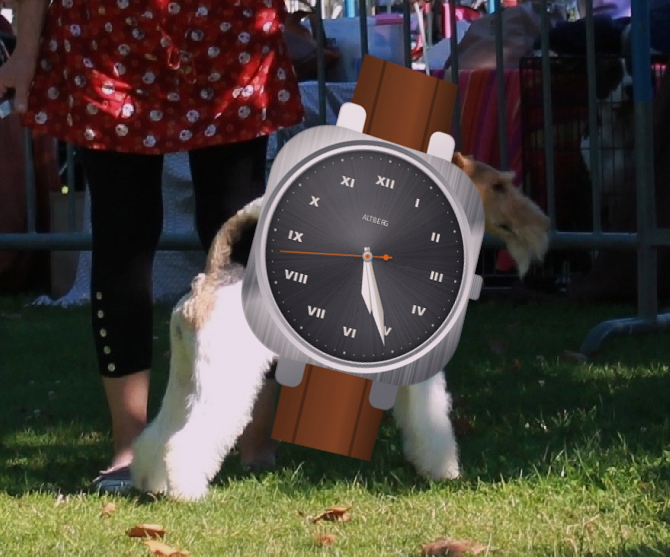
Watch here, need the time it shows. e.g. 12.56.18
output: 5.25.43
